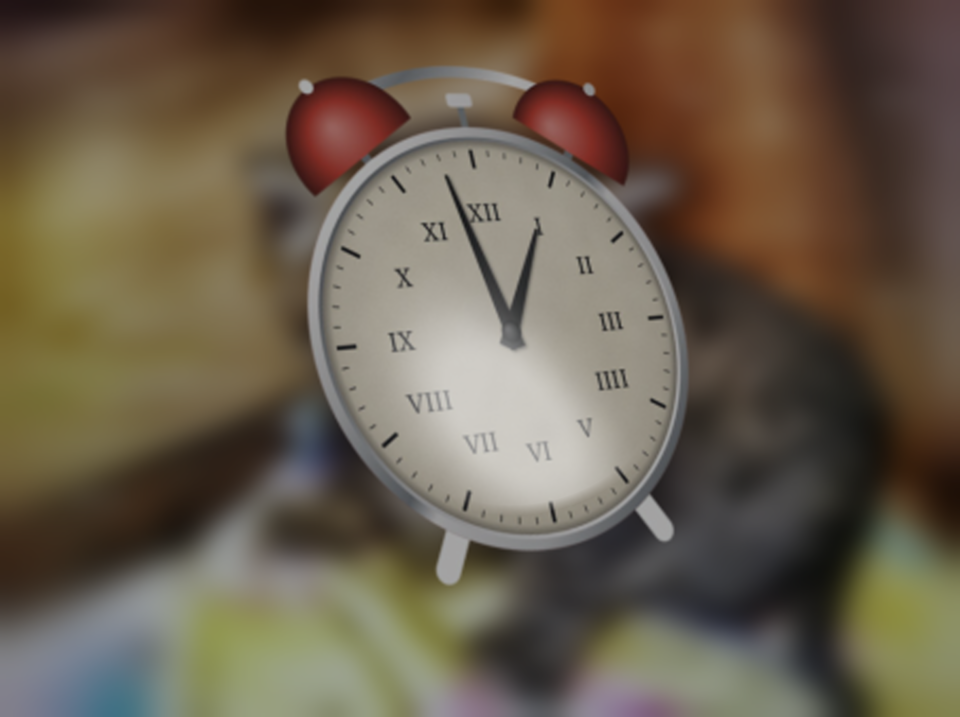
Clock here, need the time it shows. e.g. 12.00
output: 12.58
